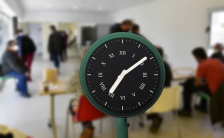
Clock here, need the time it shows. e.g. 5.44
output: 7.09
